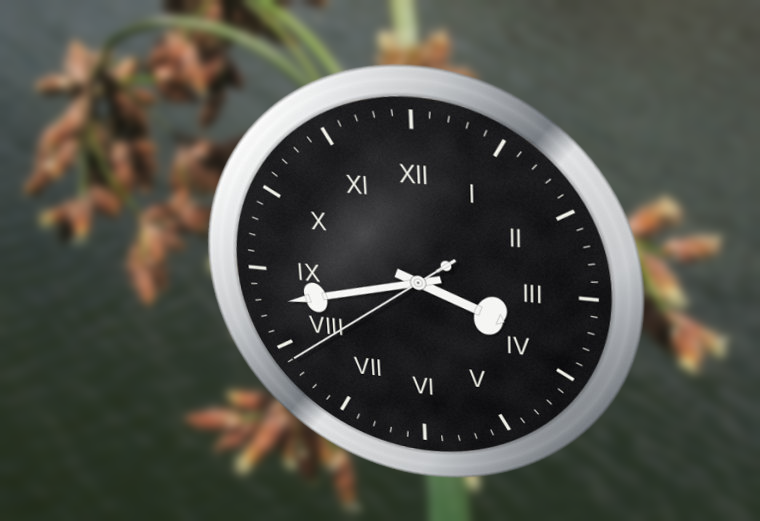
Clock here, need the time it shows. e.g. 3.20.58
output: 3.42.39
